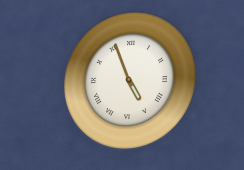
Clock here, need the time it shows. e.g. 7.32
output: 4.56
